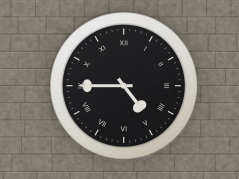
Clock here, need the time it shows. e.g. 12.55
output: 4.45
